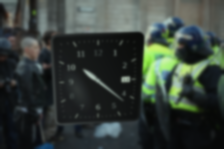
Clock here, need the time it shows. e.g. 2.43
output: 10.22
